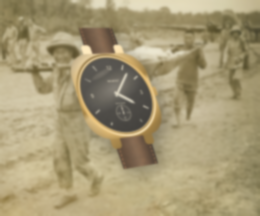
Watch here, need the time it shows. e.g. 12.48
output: 4.07
